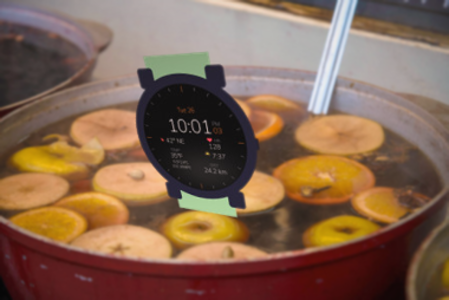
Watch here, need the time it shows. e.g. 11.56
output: 10.01
